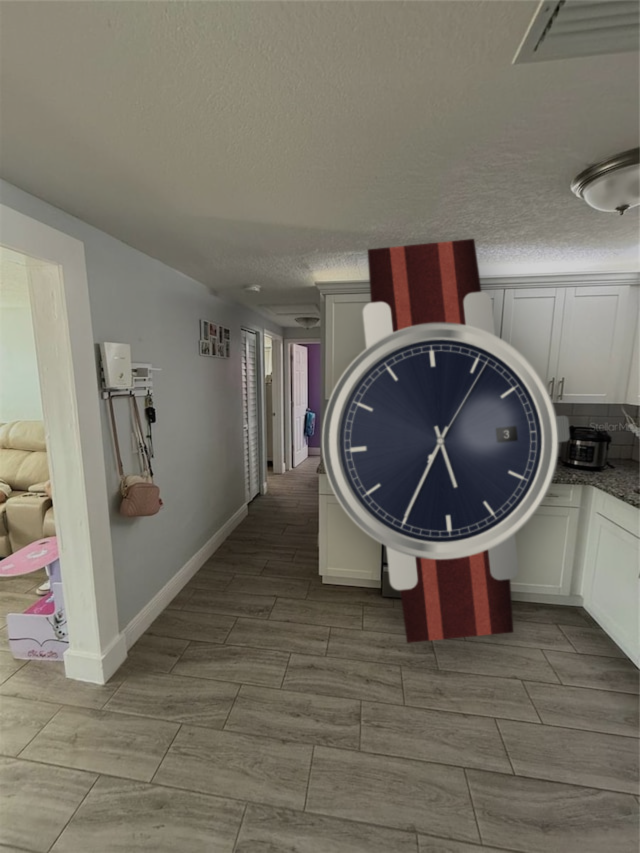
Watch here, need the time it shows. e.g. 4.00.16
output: 5.35.06
